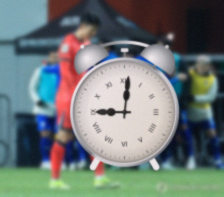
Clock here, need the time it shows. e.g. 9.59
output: 9.01
